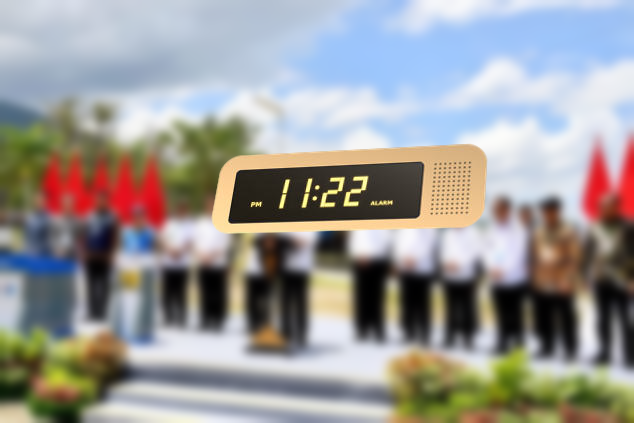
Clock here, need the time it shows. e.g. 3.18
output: 11.22
